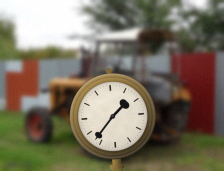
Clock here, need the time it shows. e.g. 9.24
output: 1.37
